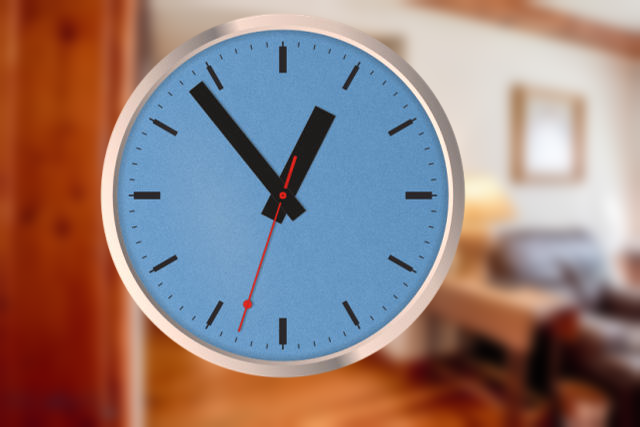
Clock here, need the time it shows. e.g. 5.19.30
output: 12.53.33
